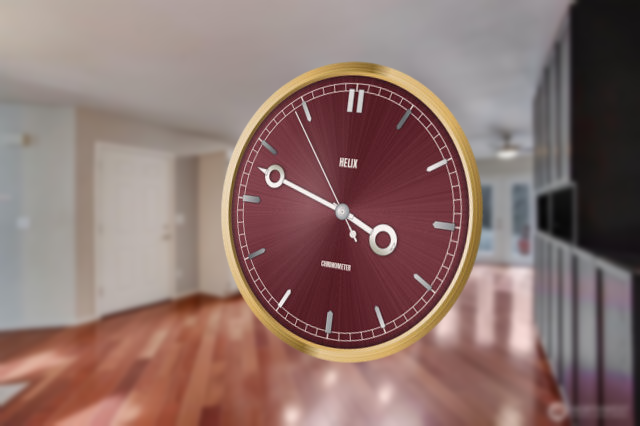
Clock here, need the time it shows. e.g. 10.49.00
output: 3.47.54
